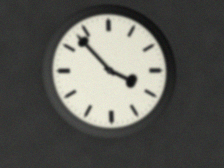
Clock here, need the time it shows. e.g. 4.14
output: 3.53
